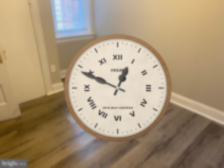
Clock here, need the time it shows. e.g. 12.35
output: 12.49
